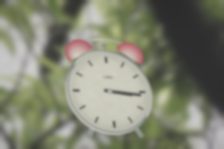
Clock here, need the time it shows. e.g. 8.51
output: 3.16
